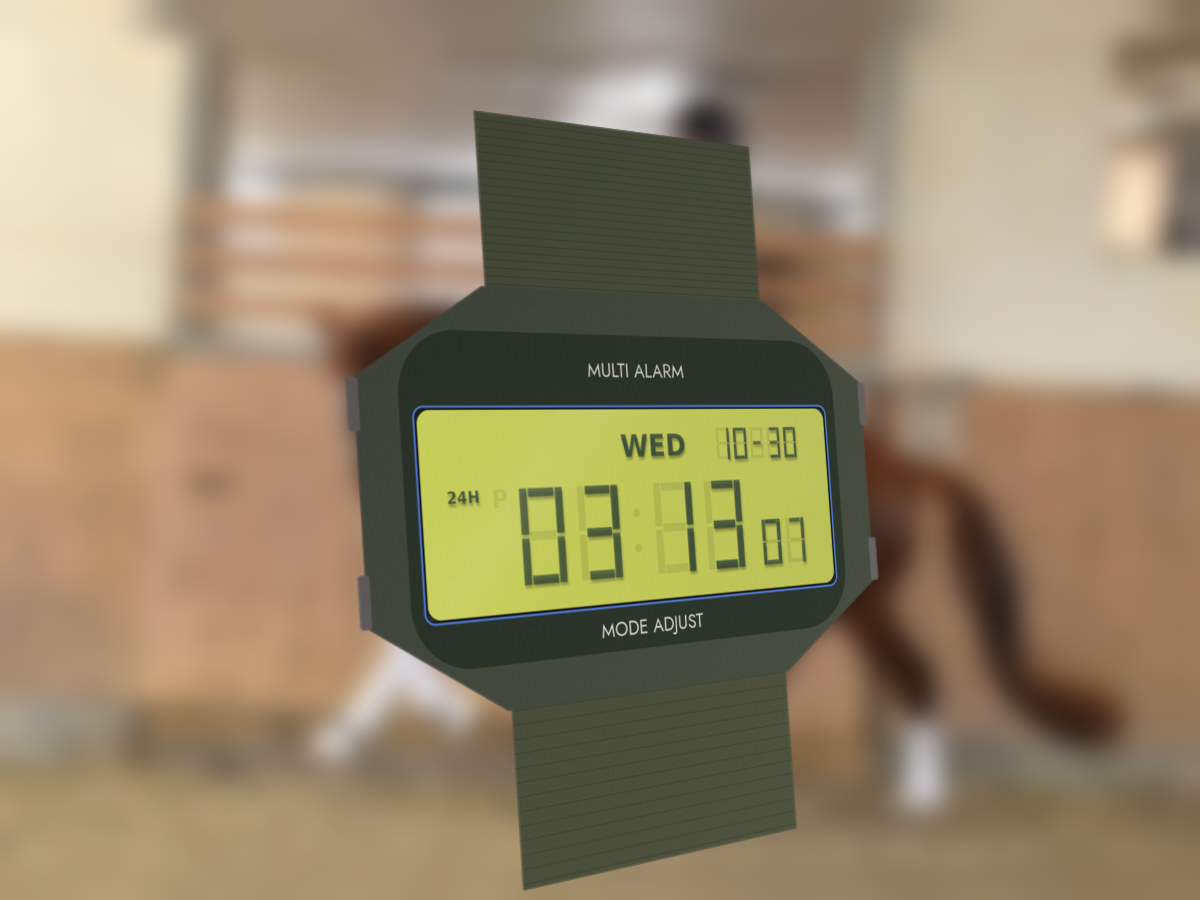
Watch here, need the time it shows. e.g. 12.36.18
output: 3.13.07
